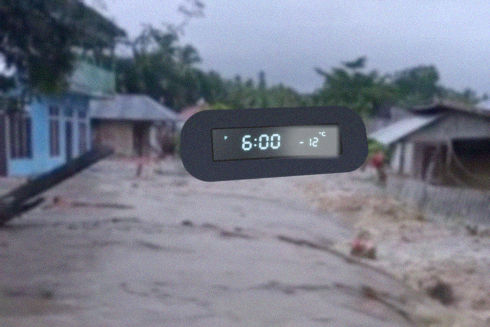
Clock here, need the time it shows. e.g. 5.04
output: 6.00
